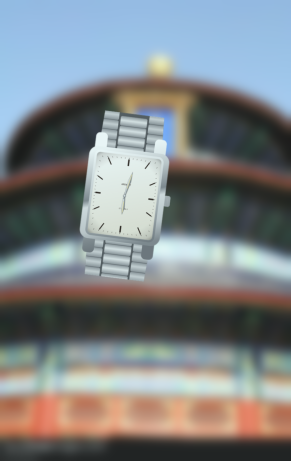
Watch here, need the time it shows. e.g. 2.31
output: 6.02
